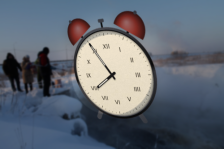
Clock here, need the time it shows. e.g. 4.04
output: 7.55
